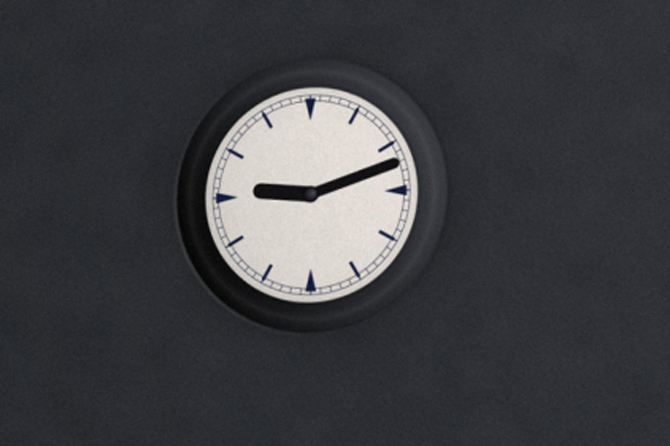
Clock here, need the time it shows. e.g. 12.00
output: 9.12
